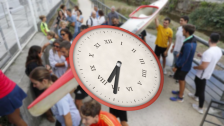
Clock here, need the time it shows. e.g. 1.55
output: 7.35
